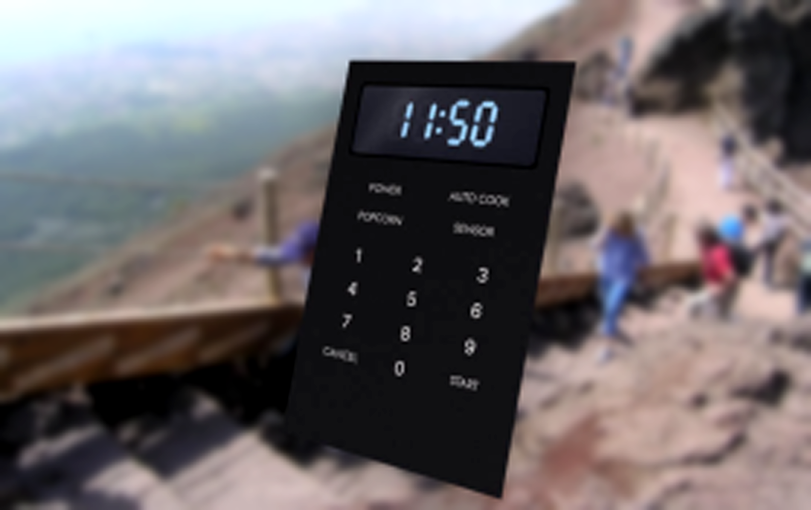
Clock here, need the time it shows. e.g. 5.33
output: 11.50
